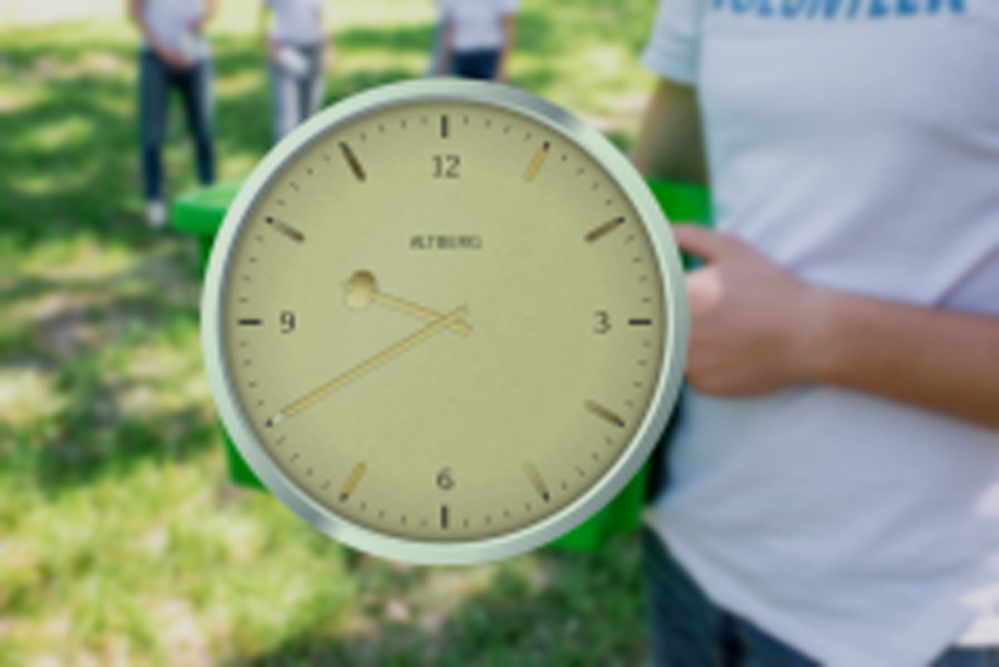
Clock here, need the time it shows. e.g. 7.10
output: 9.40
